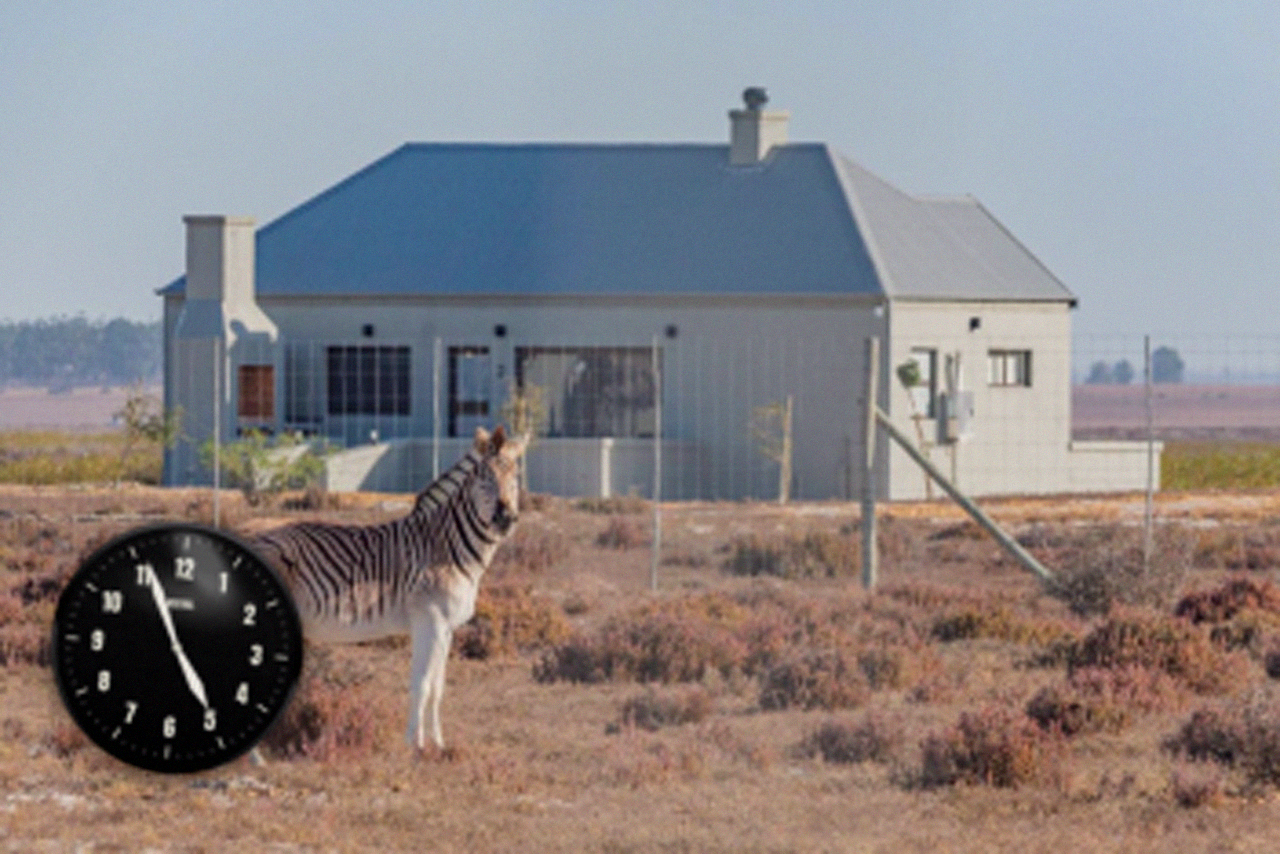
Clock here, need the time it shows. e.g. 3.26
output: 4.56
